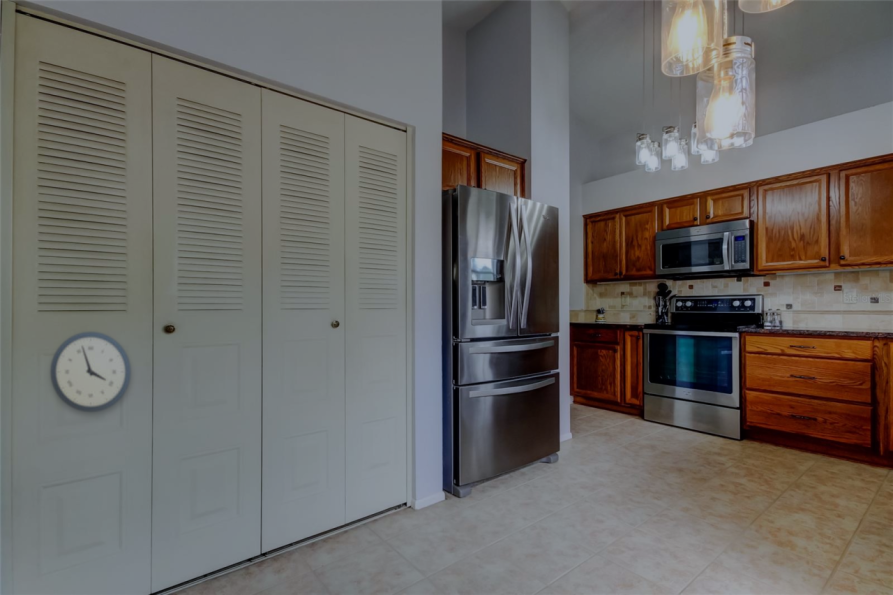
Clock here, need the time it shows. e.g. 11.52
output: 3.57
